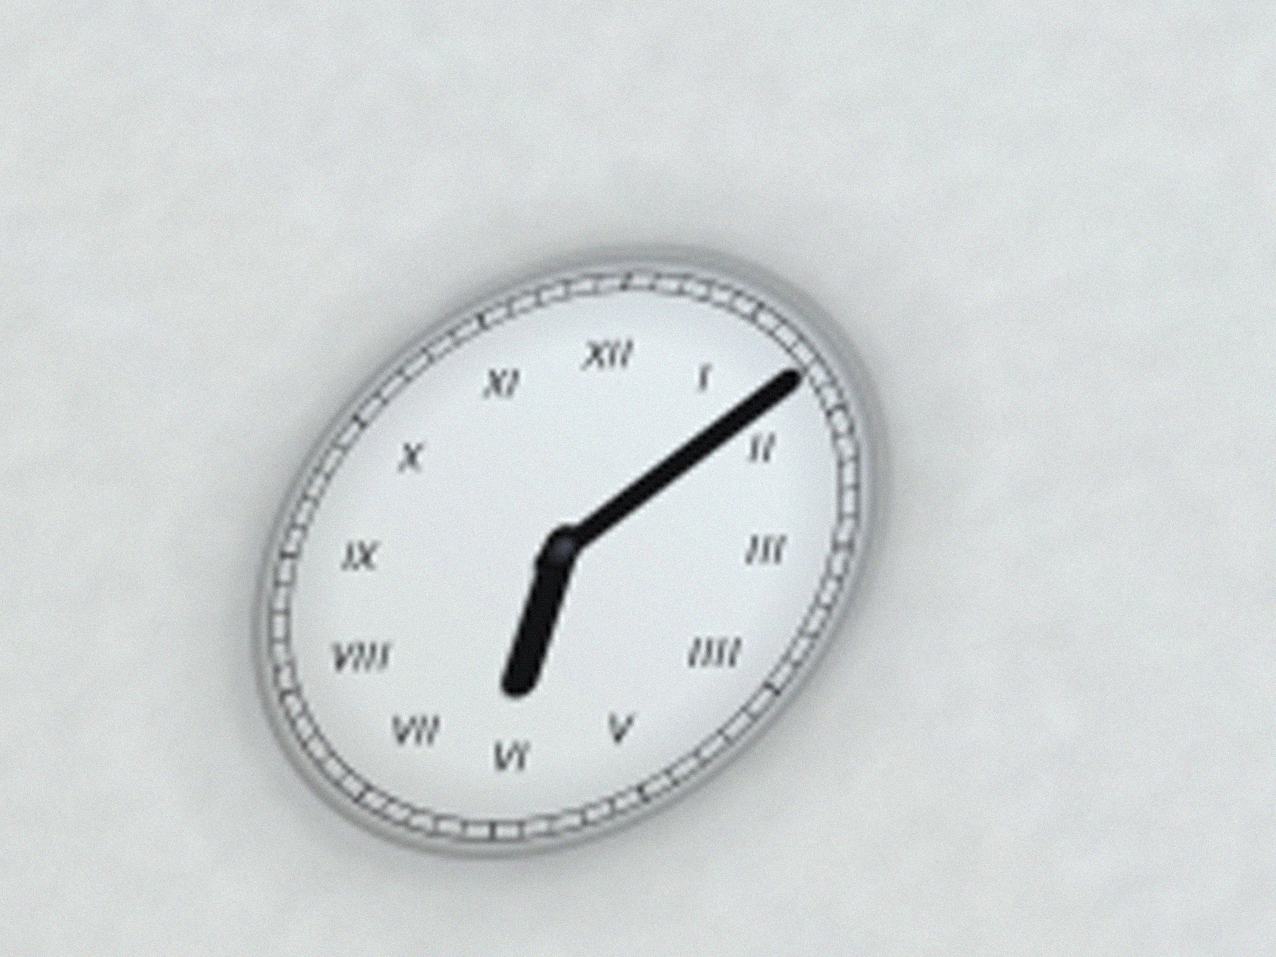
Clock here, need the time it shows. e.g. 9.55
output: 6.08
